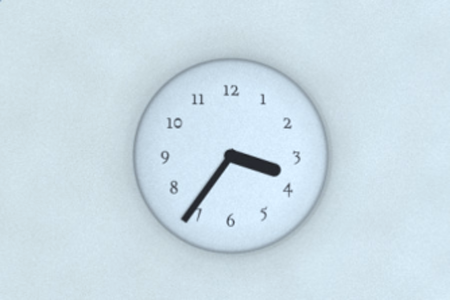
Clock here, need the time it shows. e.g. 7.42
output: 3.36
